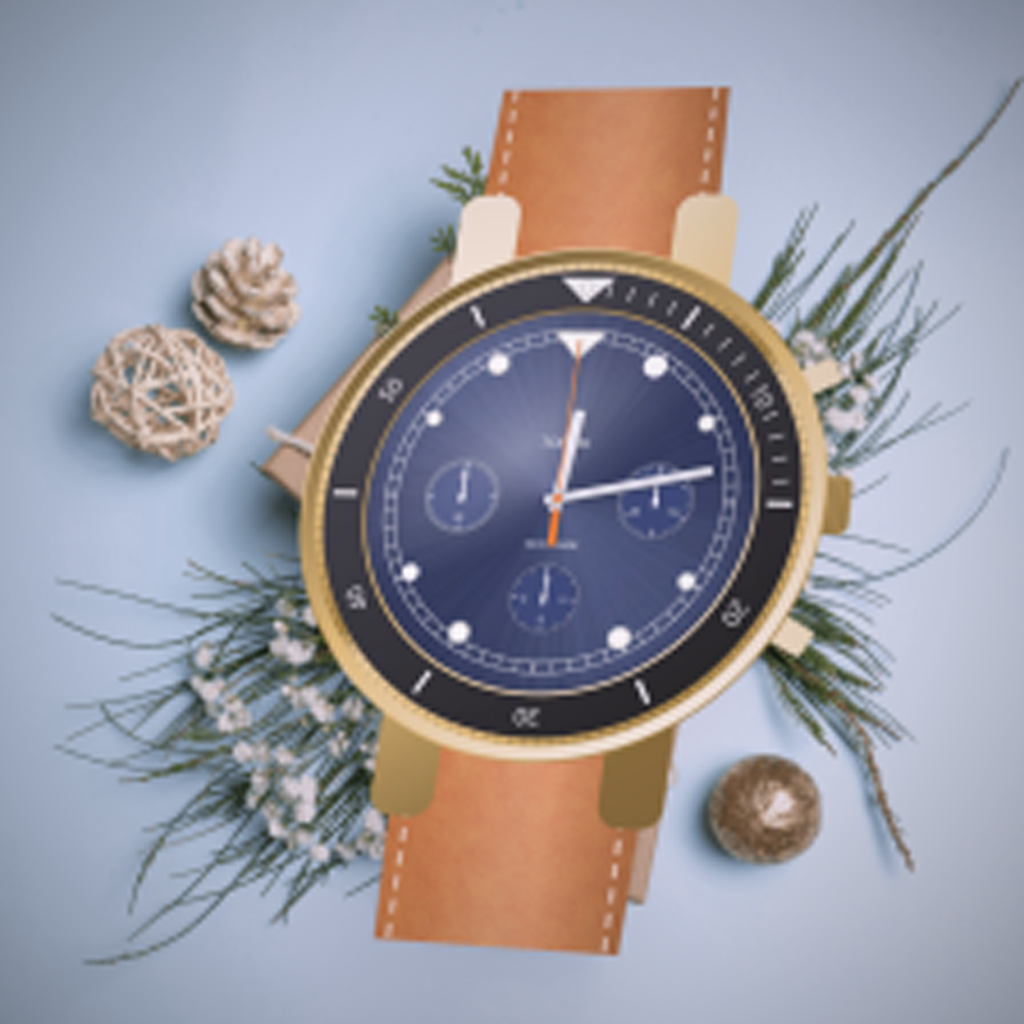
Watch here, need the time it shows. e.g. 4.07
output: 12.13
